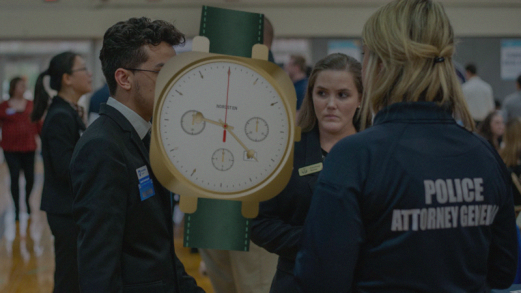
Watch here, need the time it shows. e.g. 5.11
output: 9.22
